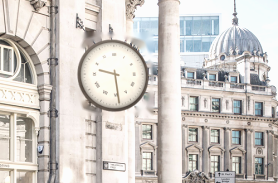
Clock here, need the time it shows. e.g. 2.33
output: 9.29
